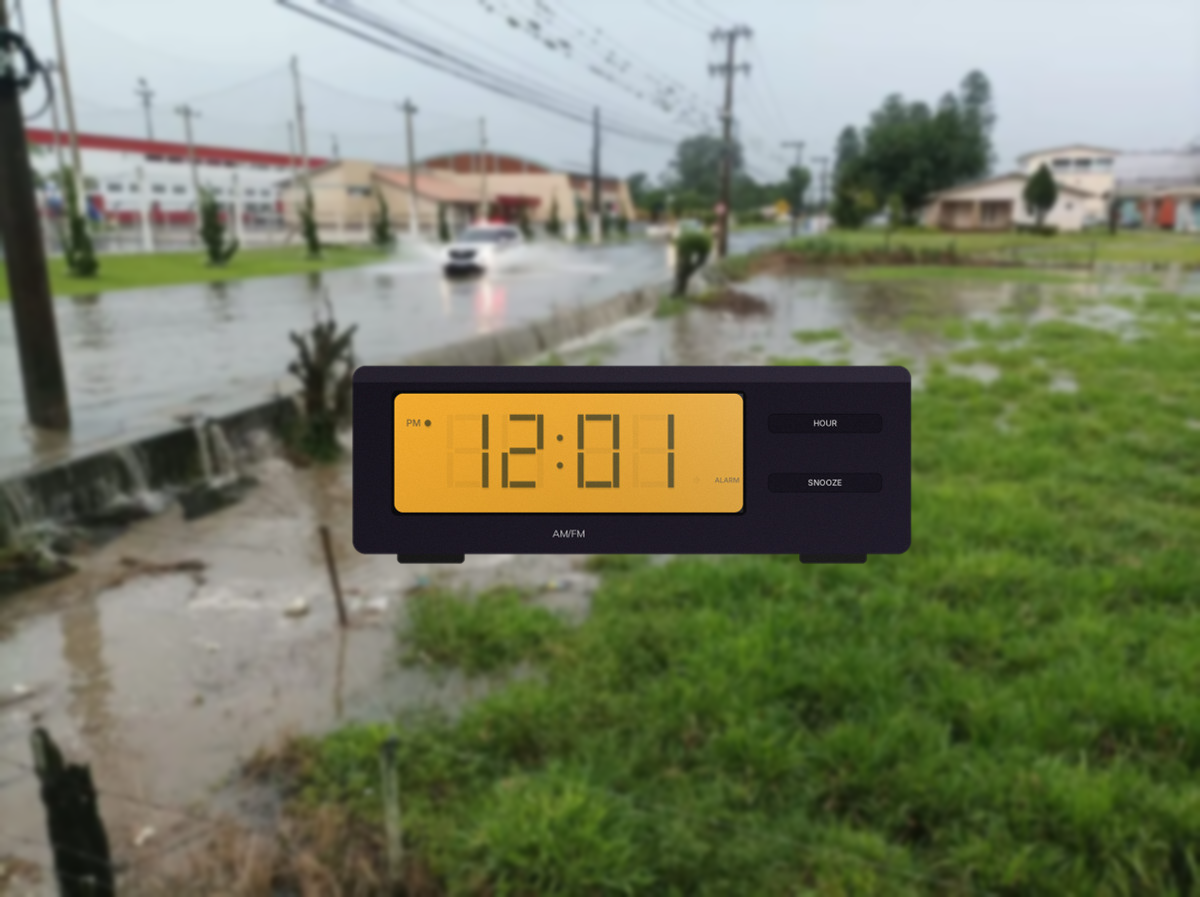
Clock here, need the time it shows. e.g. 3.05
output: 12.01
